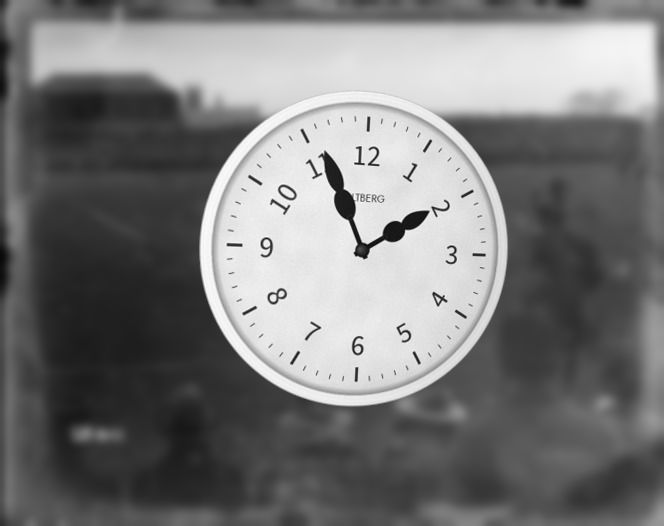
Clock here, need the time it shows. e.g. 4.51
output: 1.56
